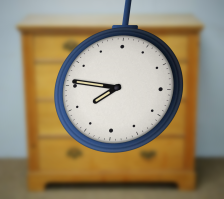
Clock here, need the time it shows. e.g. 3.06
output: 7.46
